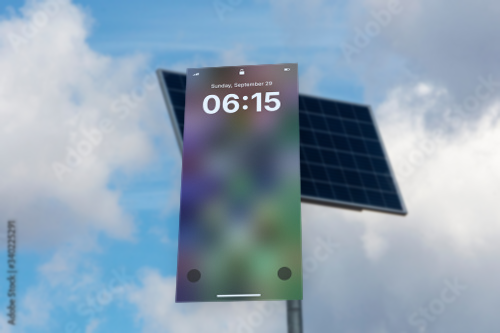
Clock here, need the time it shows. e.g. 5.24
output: 6.15
